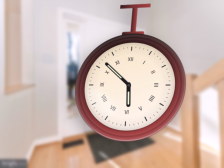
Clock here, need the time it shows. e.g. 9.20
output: 5.52
